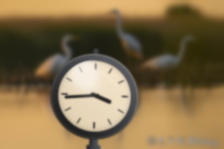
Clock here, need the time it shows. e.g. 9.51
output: 3.44
